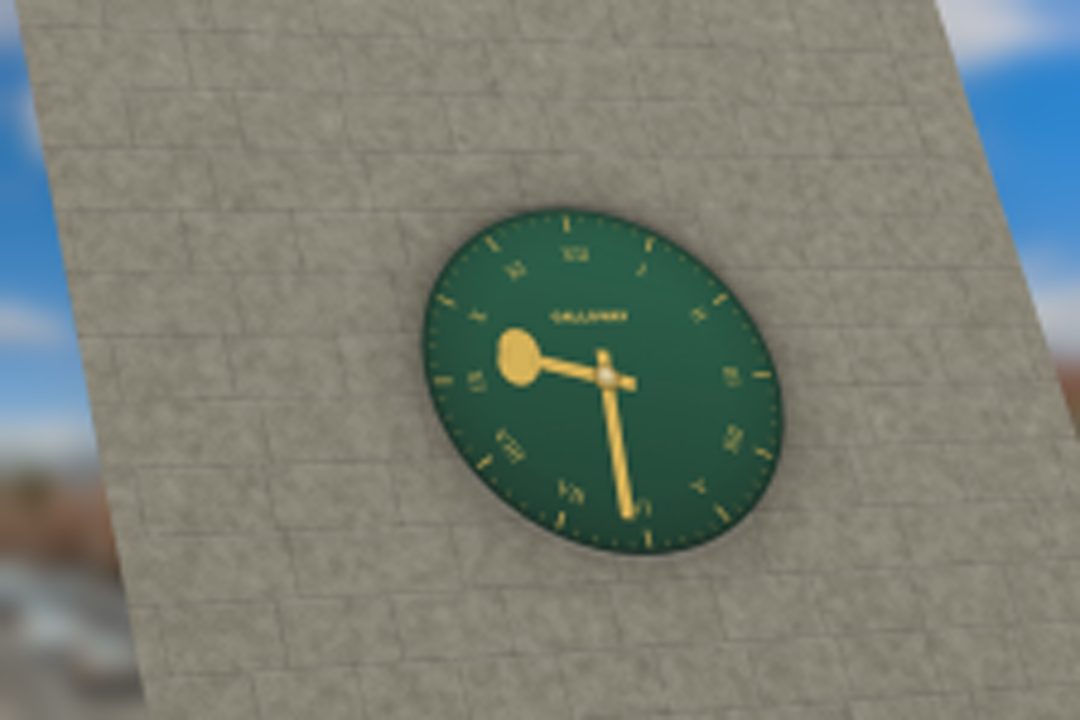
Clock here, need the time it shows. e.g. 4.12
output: 9.31
